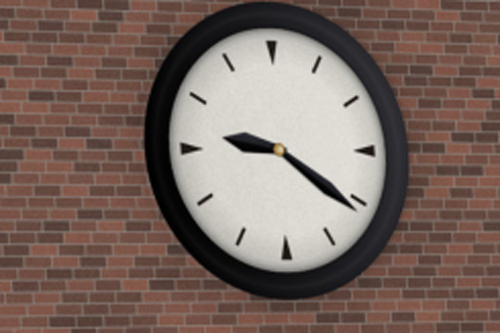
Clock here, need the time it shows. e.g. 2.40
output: 9.21
